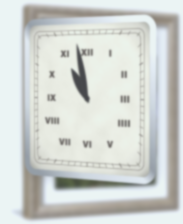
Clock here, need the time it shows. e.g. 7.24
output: 10.58
